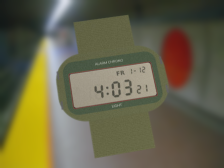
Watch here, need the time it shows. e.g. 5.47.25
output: 4.03.21
